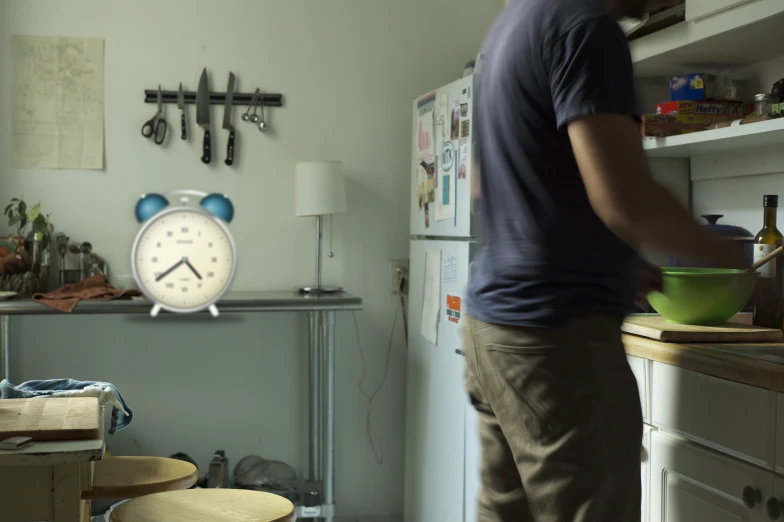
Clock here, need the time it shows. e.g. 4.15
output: 4.39
